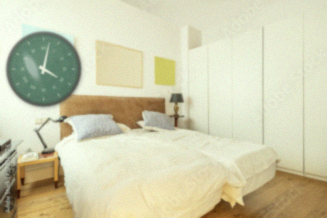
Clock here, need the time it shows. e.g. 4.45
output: 4.02
